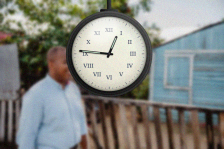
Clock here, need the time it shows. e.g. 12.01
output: 12.46
